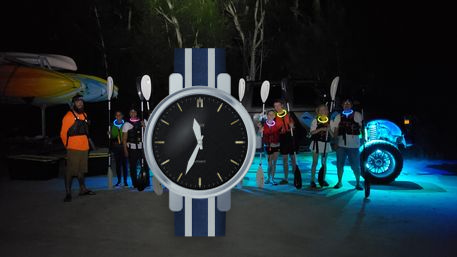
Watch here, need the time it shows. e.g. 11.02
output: 11.34
